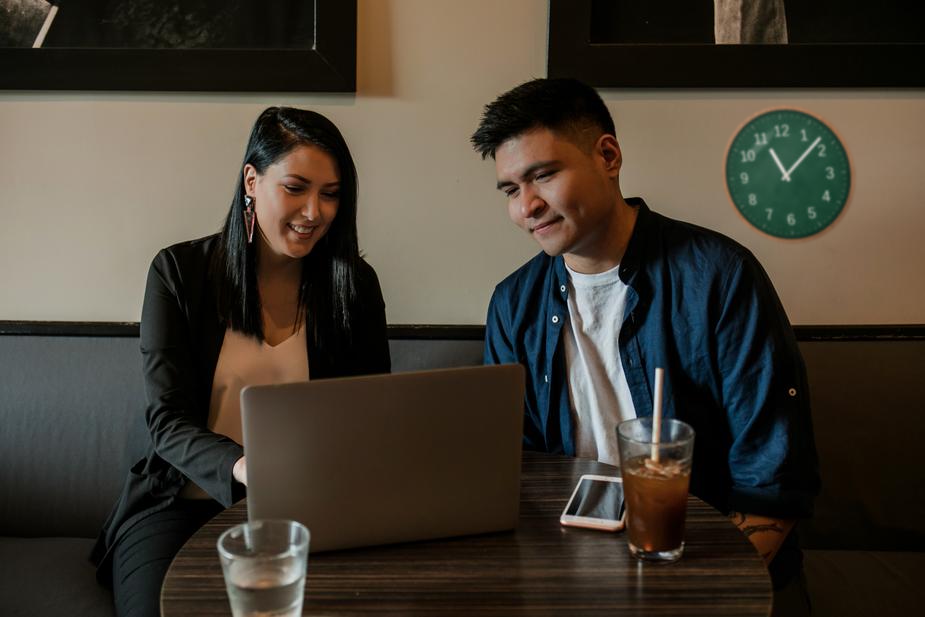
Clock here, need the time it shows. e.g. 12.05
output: 11.08
